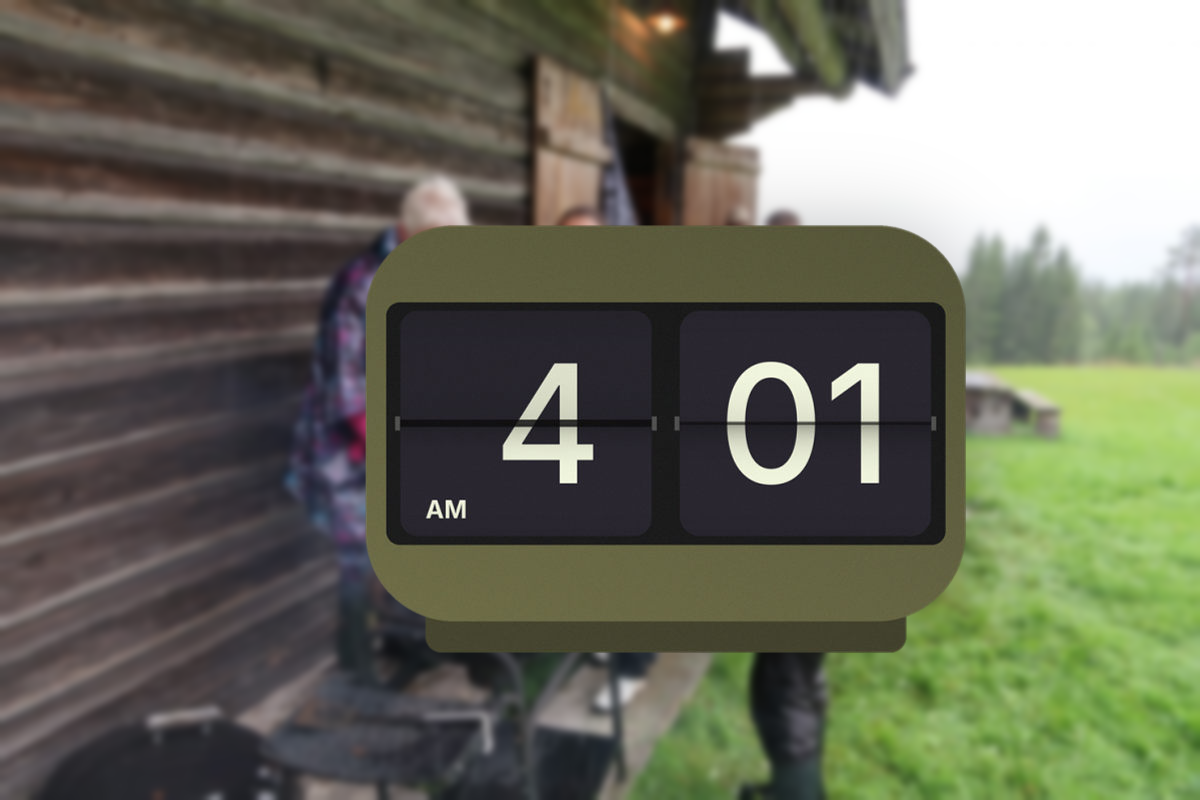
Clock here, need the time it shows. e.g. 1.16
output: 4.01
